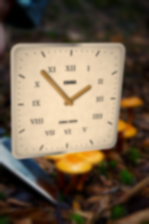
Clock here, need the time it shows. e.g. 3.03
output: 1.53
